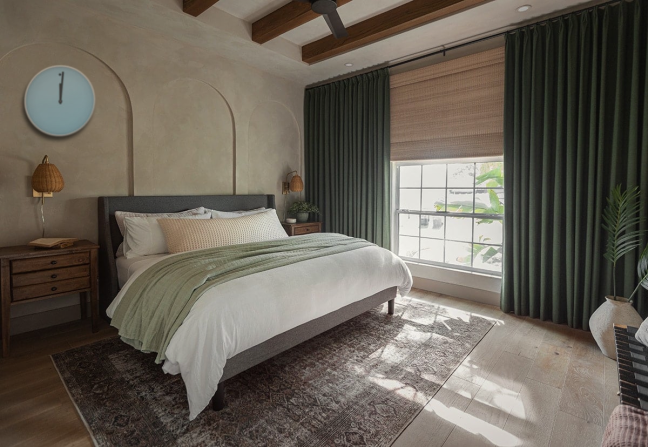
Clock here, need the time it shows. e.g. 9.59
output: 12.01
